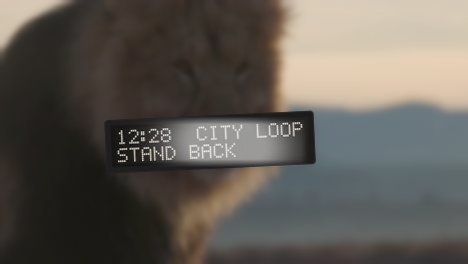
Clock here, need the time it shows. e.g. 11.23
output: 12.28
